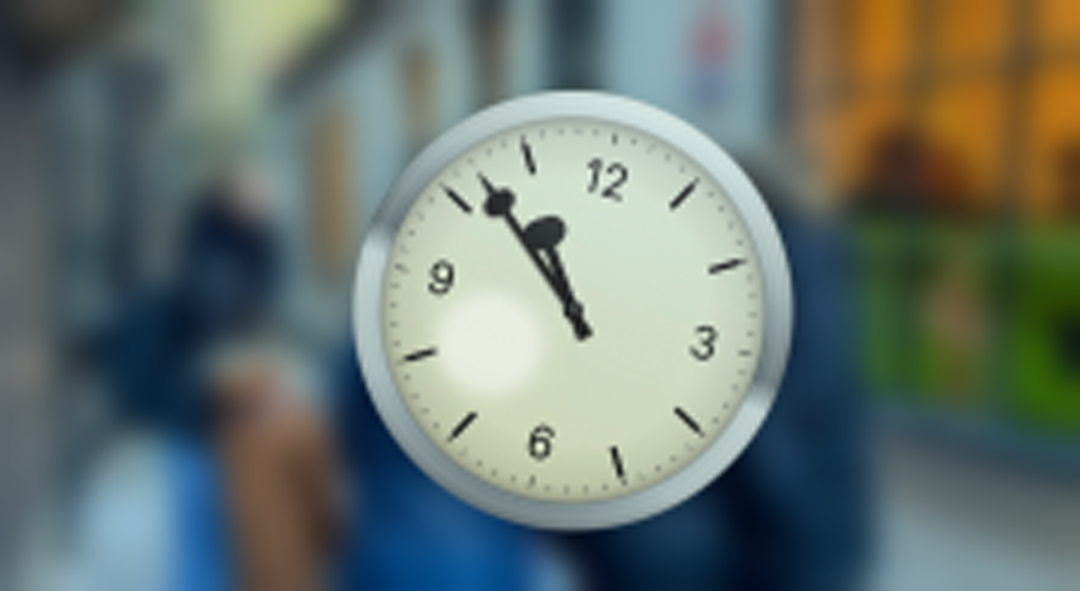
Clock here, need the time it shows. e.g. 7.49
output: 10.52
